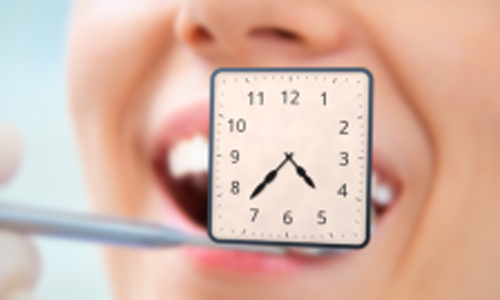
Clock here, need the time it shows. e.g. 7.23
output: 4.37
